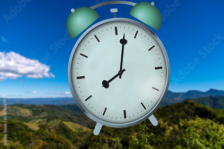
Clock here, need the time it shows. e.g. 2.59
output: 8.02
